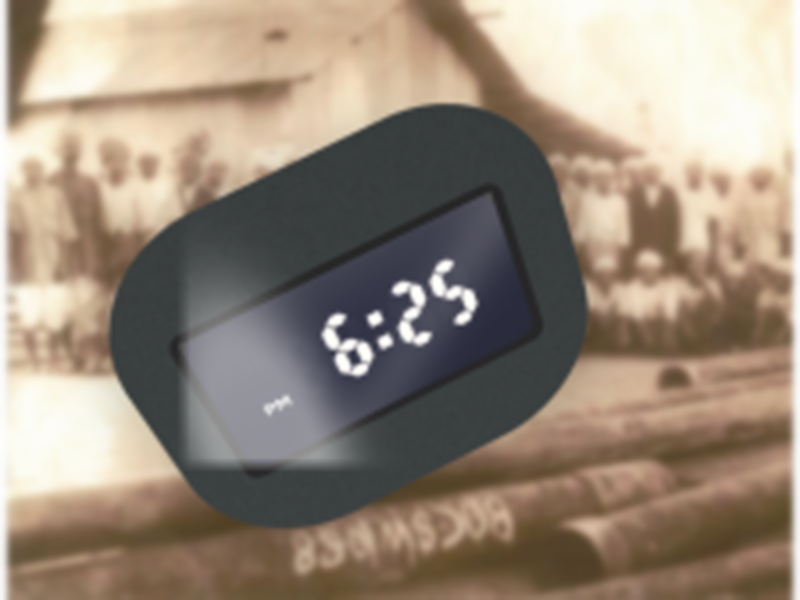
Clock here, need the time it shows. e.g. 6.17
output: 6.25
